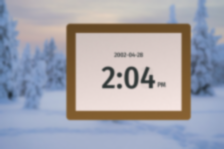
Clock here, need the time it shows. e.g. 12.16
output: 2.04
